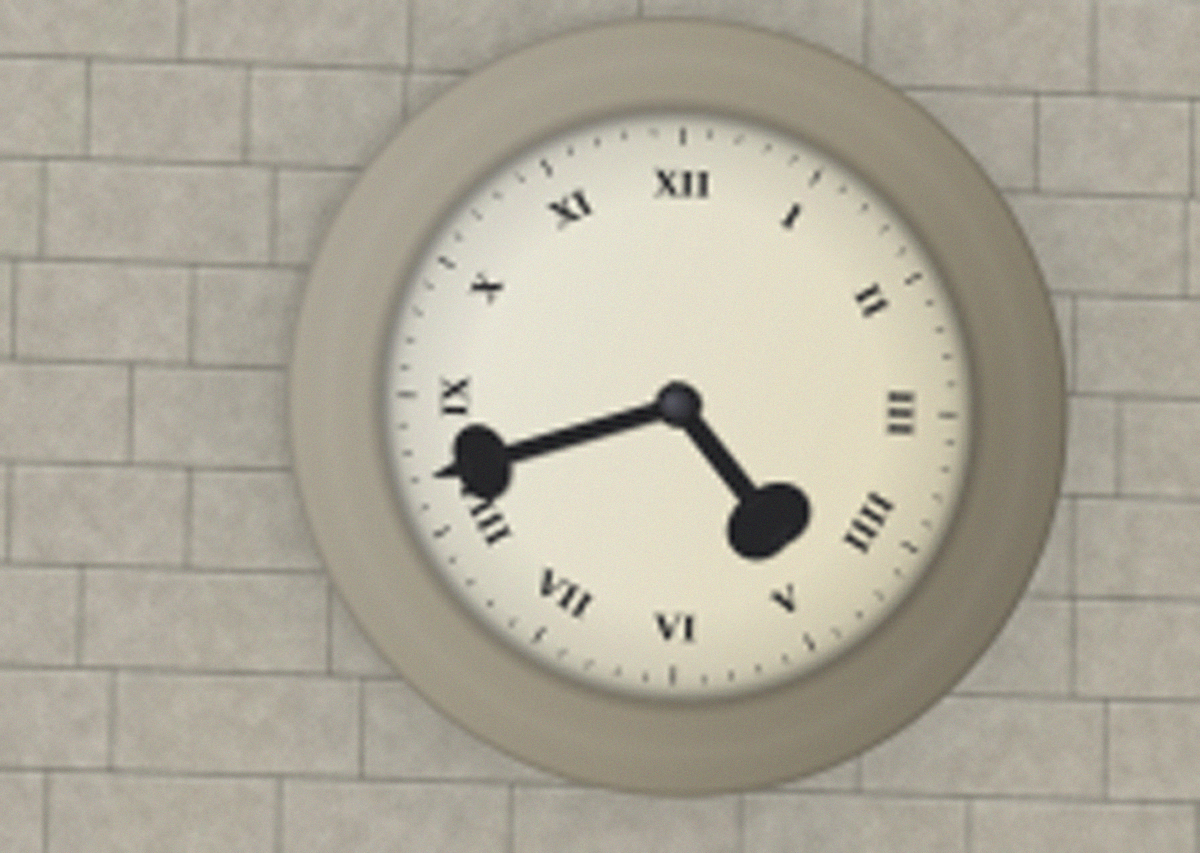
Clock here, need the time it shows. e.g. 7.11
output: 4.42
